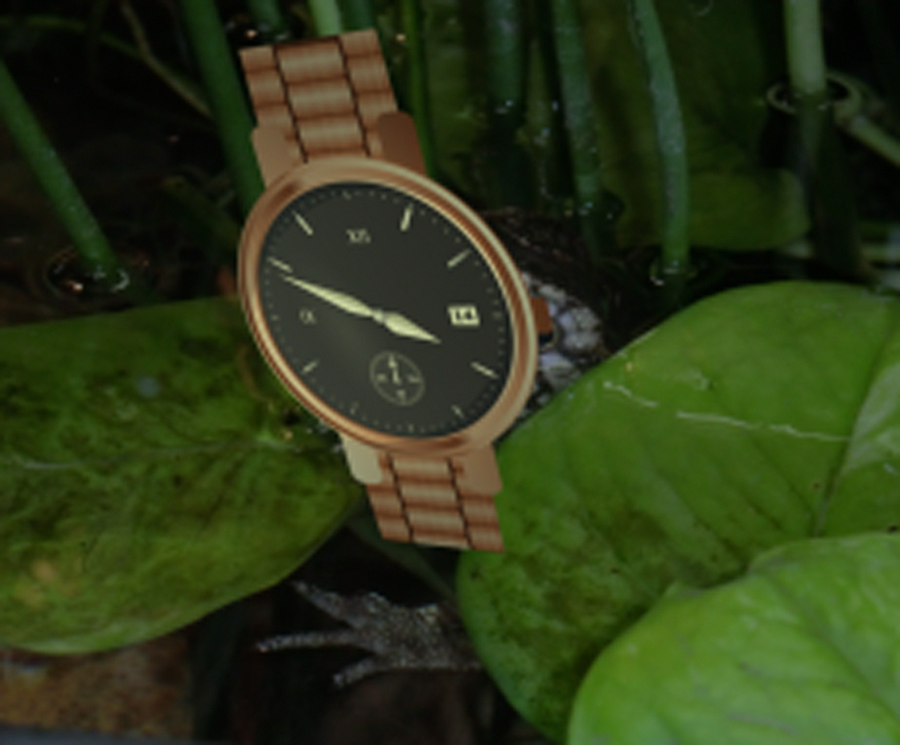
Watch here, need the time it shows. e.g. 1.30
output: 3.49
